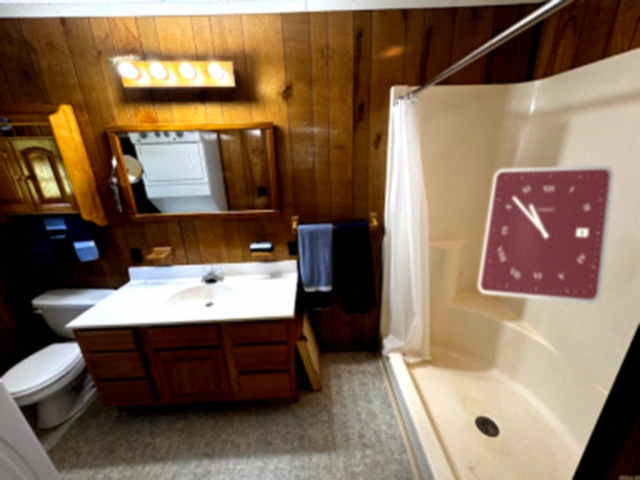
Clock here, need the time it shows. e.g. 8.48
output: 10.52
